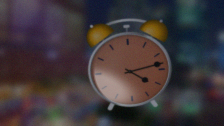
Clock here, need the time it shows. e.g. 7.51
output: 4.13
